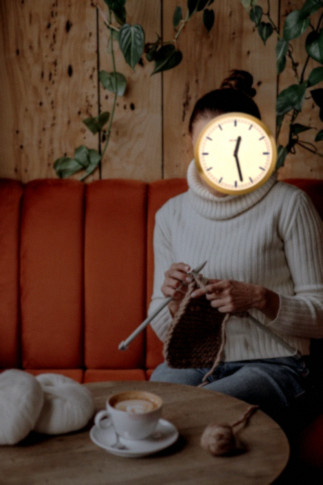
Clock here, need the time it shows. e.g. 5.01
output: 12.28
